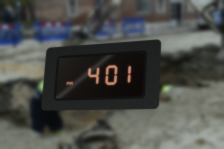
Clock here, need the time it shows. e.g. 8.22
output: 4.01
